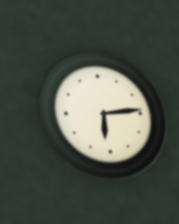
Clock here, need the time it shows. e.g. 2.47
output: 6.14
